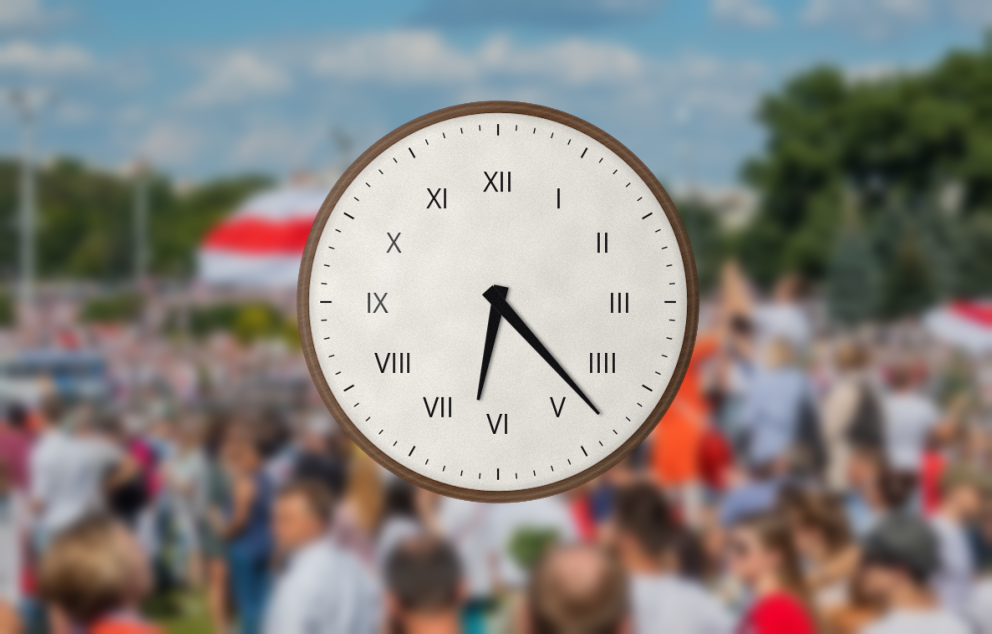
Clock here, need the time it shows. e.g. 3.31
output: 6.23
